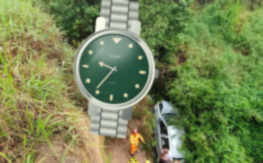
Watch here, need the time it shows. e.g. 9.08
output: 9.36
